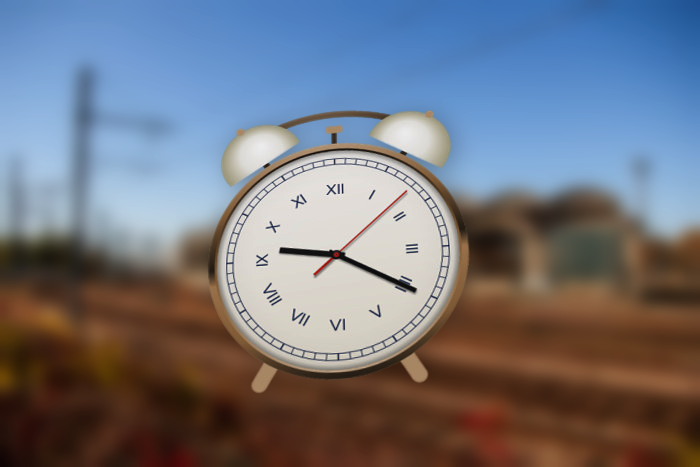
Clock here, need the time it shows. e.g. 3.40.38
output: 9.20.08
